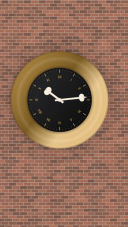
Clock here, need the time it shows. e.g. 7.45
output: 10.14
